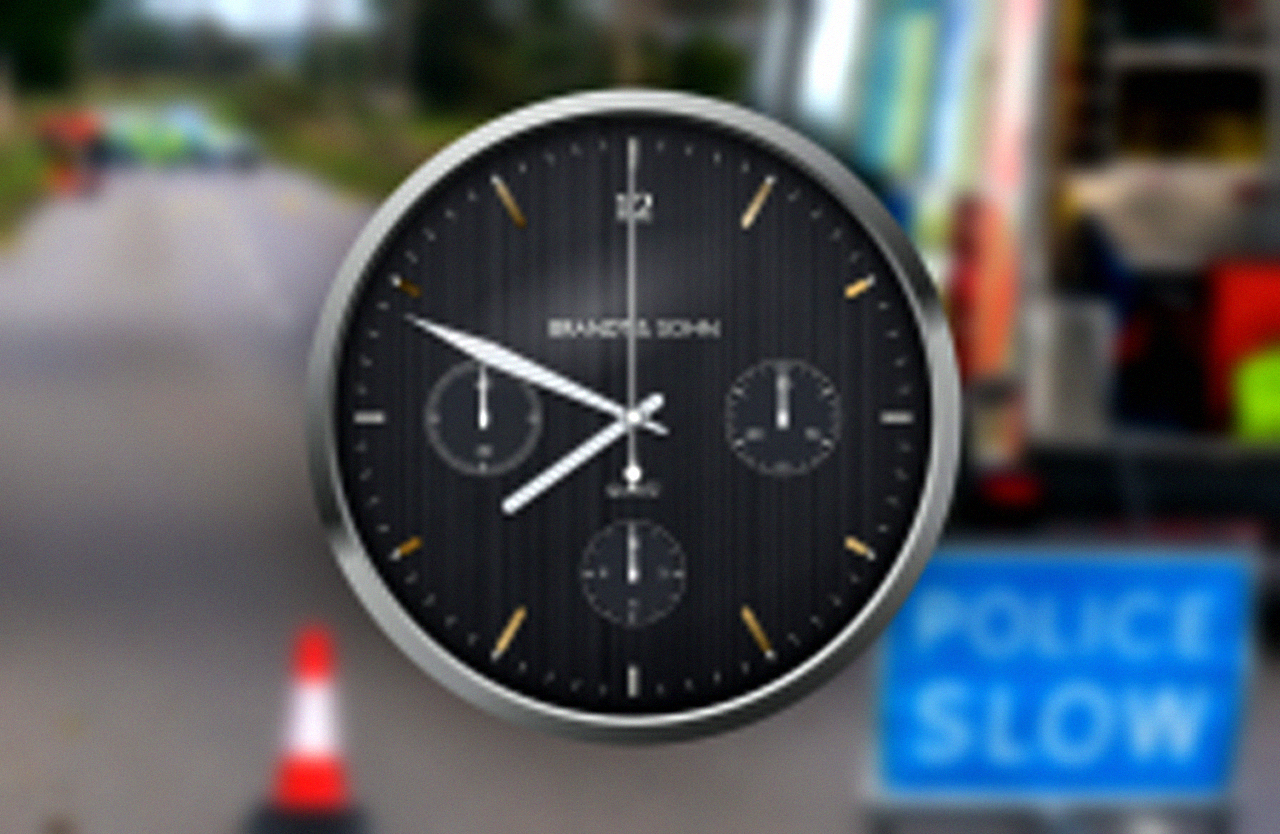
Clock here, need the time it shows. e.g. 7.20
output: 7.49
